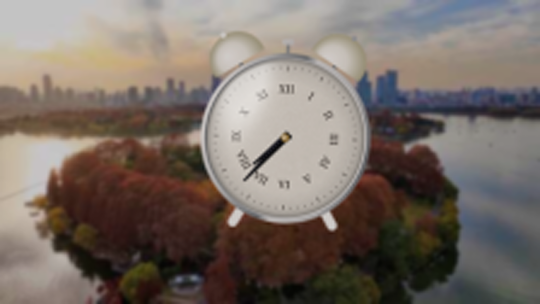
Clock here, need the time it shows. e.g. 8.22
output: 7.37
